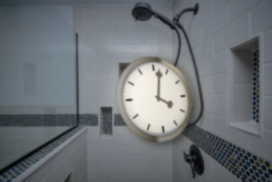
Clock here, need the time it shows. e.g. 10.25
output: 4.02
